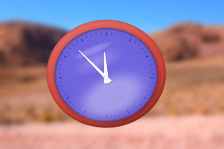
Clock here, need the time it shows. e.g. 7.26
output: 11.53
